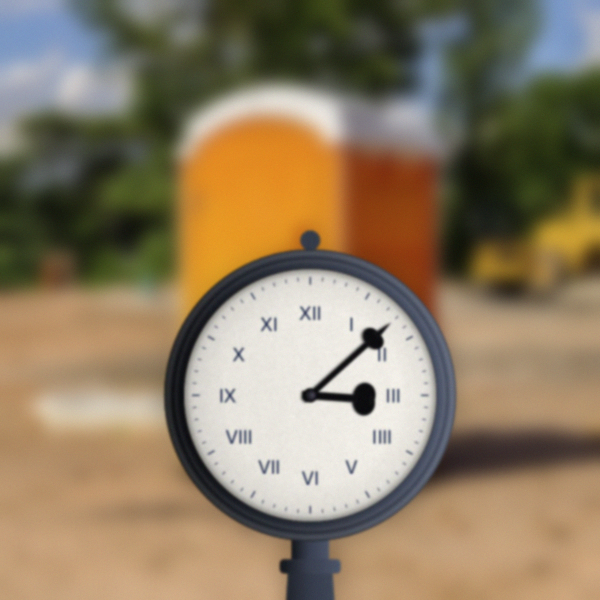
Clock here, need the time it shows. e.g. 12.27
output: 3.08
